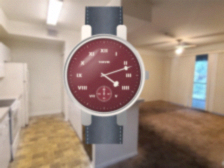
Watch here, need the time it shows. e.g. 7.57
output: 4.12
